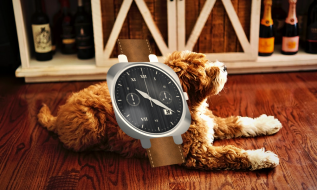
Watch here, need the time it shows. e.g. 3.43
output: 10.21
